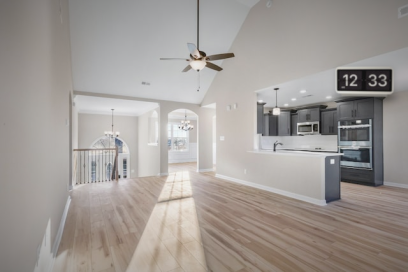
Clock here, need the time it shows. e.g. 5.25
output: 12.33
